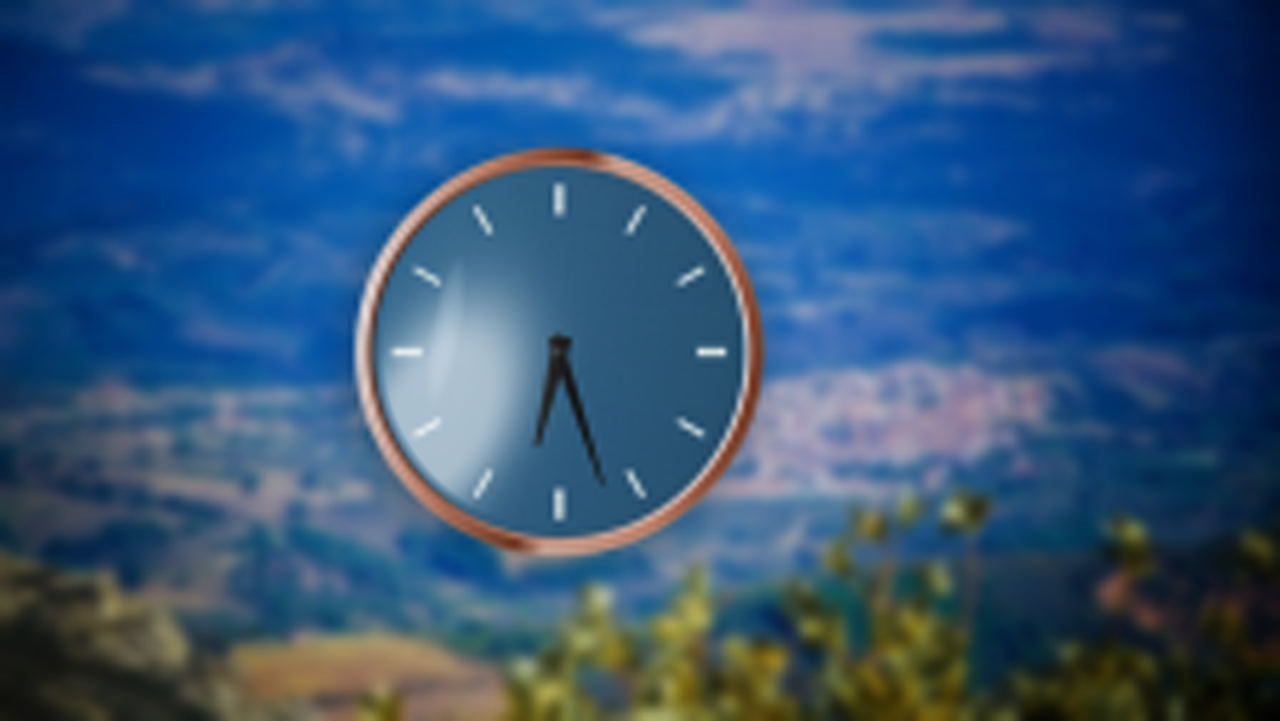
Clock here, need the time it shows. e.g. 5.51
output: 6.27
